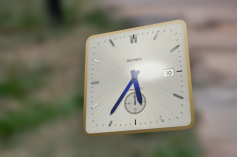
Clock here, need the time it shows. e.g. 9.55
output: 5.36
